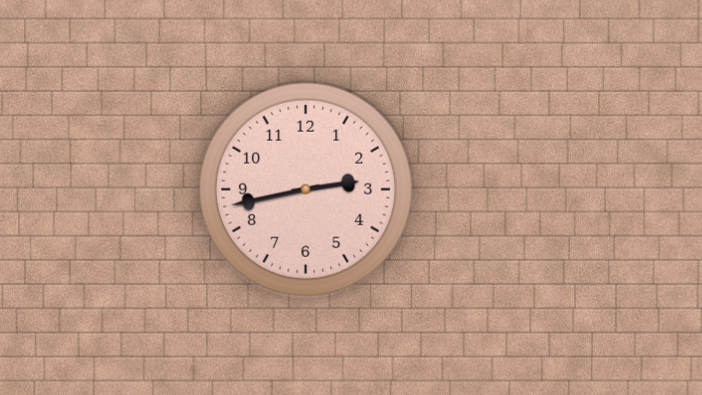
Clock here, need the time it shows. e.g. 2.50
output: 2.43
